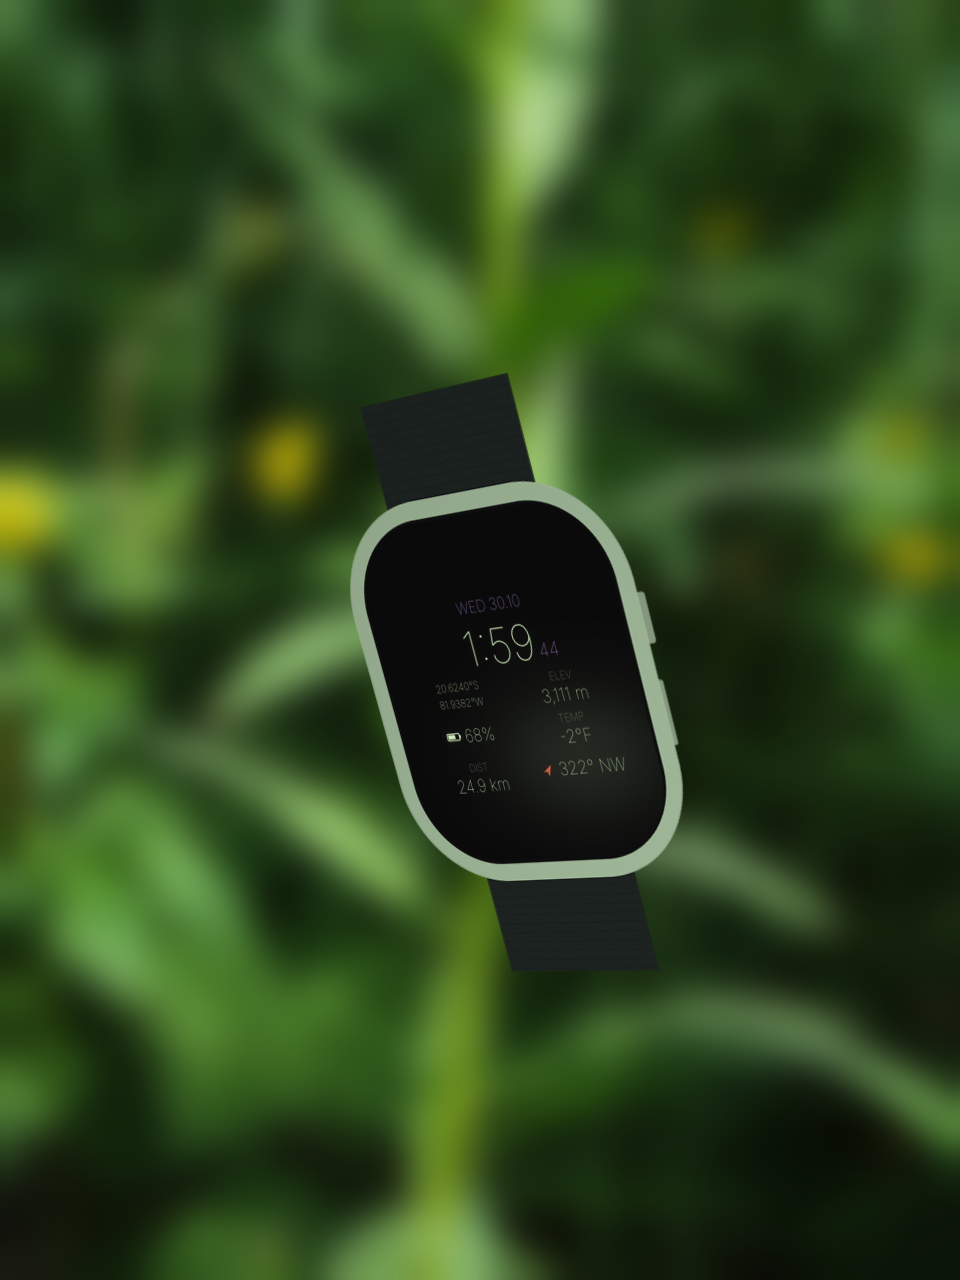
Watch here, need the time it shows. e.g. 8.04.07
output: 1.59.44
